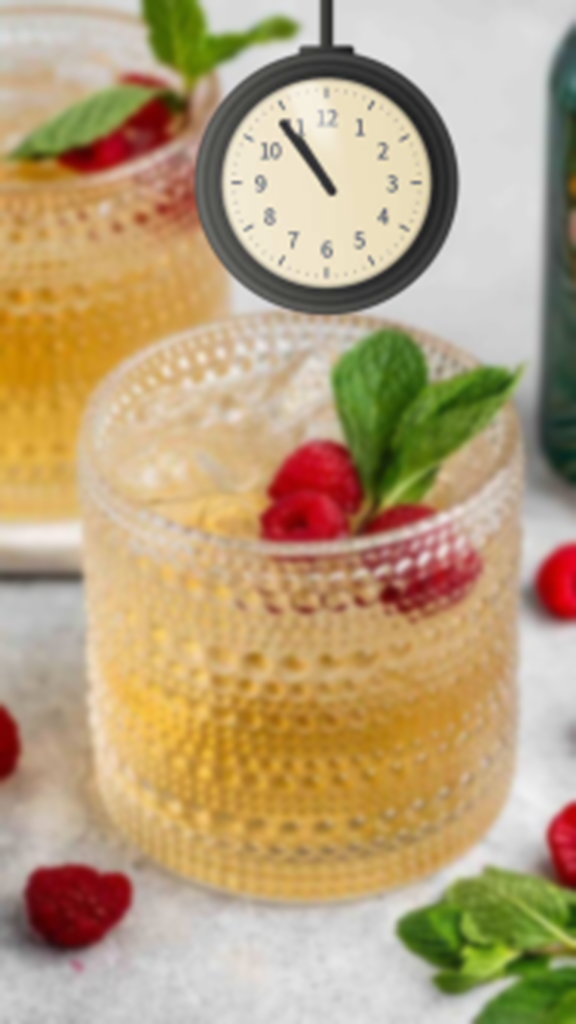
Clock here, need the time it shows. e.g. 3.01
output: 10.54
